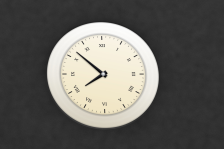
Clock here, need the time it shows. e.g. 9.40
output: 7.52
